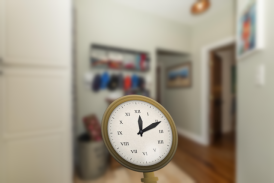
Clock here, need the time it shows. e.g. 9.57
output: 12.11
